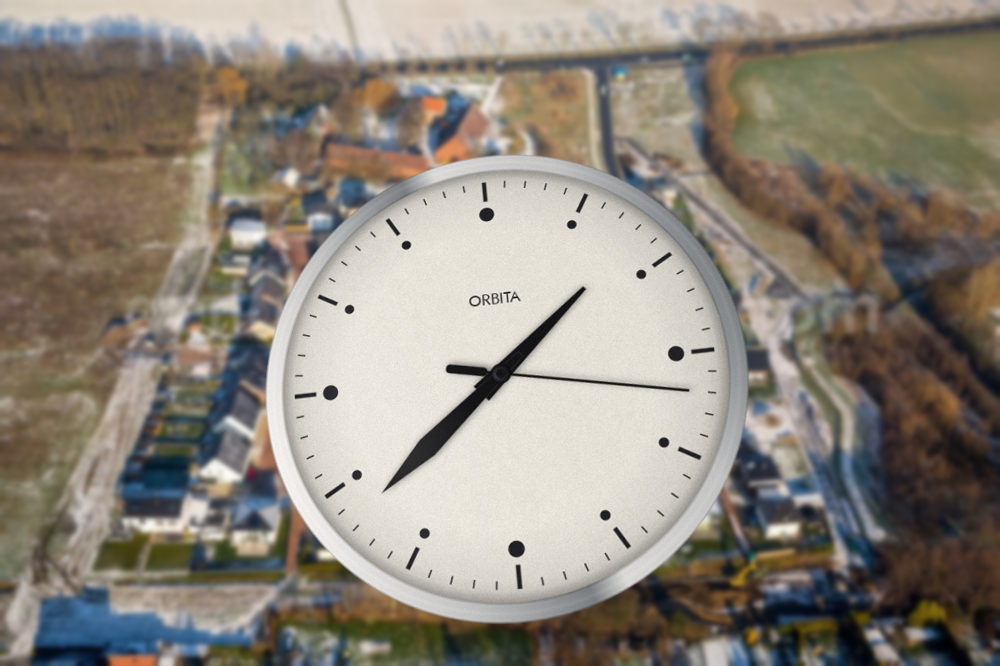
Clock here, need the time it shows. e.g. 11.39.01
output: 1.38.17
